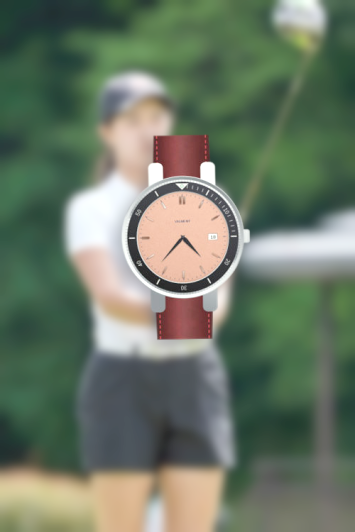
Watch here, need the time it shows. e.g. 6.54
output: 4.37
